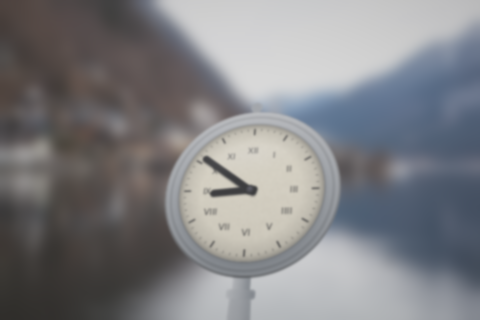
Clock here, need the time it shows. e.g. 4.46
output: 8.51
